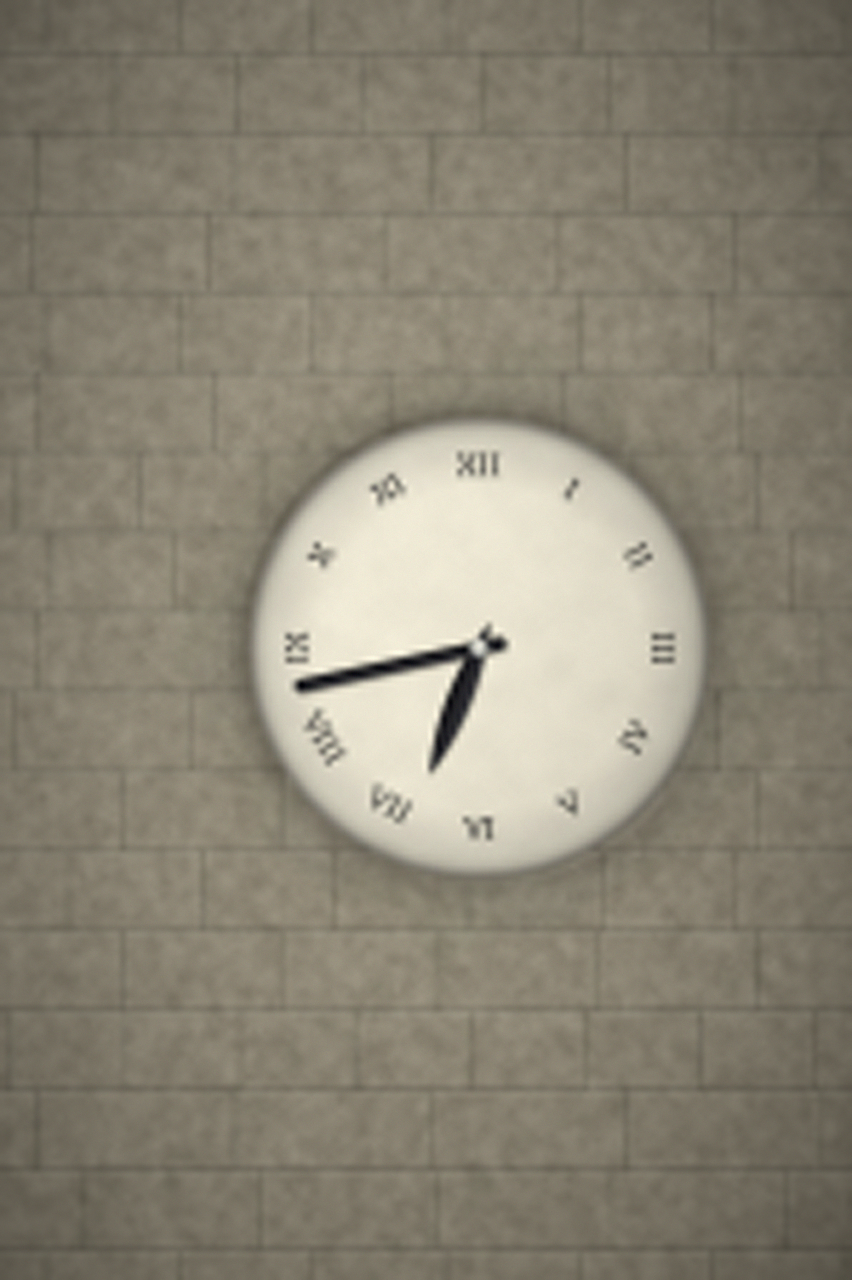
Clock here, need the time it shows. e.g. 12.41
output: 6.43
